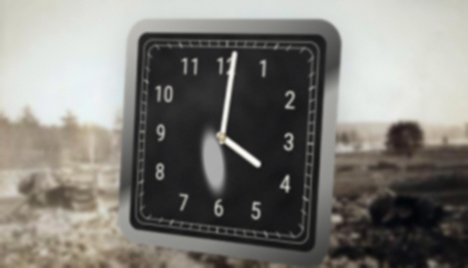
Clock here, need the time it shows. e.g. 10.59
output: 4.01
